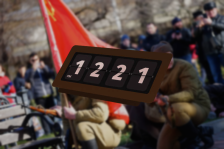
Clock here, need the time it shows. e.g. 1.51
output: 12.21
